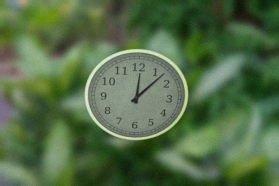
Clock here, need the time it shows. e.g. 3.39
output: 12.07
